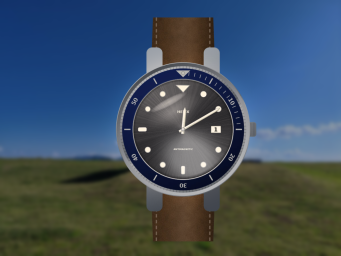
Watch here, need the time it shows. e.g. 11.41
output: 12.10
